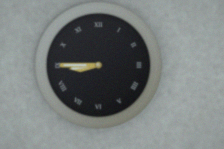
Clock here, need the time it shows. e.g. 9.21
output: 8.45
